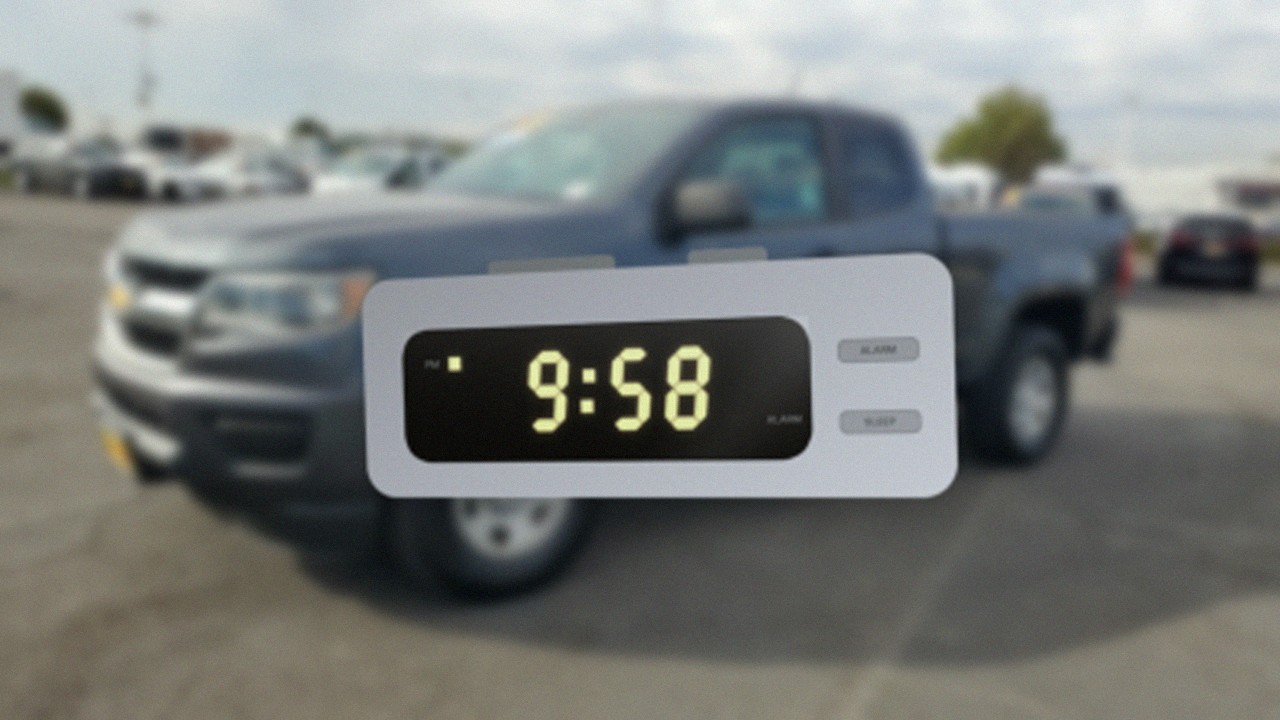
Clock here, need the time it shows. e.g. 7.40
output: 9.58
